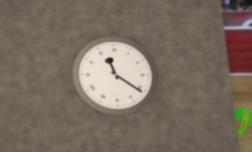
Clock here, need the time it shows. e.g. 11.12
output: 11.21
